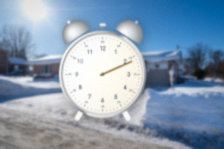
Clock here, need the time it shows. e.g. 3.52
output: 2.11
